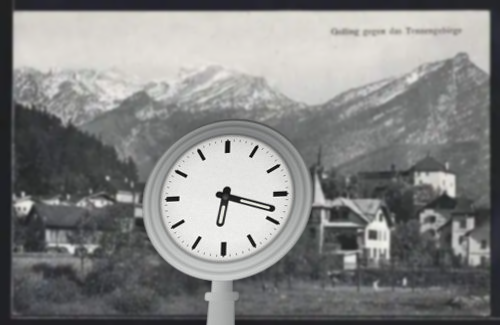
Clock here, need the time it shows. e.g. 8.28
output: 6.18
